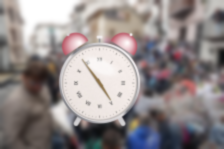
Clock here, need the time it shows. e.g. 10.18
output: 4.54
